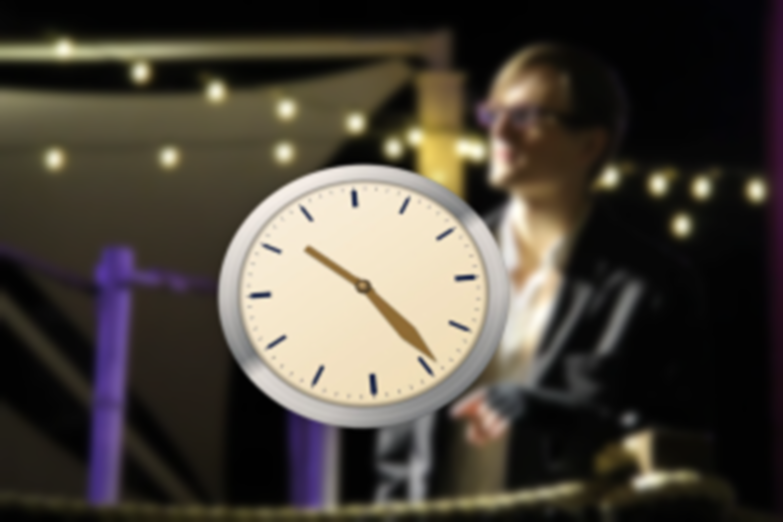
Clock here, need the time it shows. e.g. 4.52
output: 10.24
